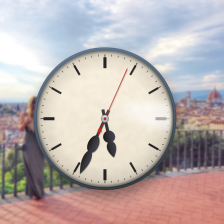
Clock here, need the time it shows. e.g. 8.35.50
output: 5.34.04
